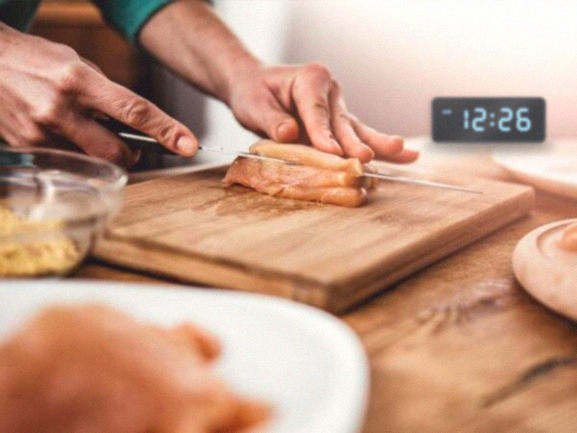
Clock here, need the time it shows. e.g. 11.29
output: 12.26
